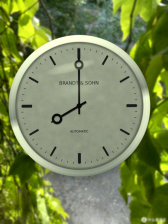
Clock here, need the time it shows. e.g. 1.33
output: 8.00
